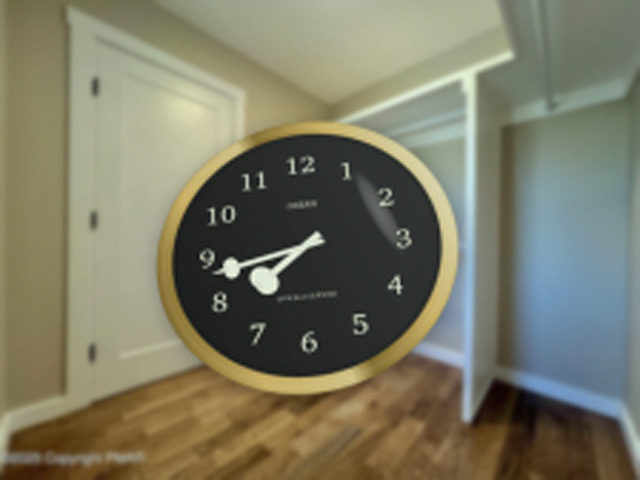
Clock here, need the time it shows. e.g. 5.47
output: 7.43
